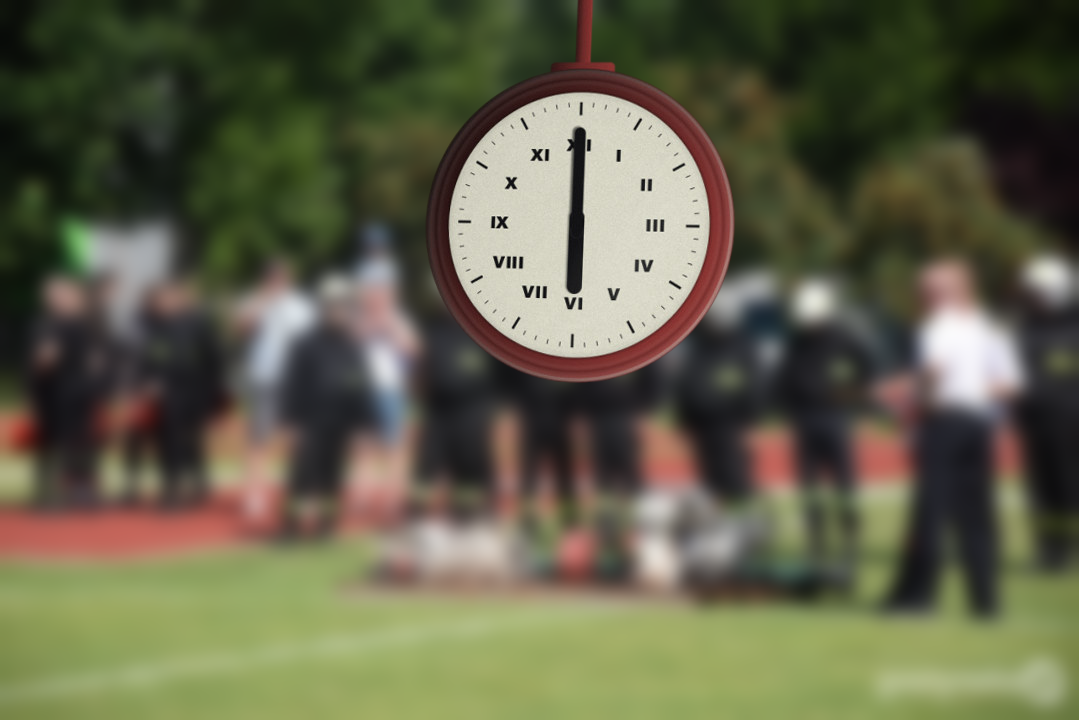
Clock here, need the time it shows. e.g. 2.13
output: 6.00
